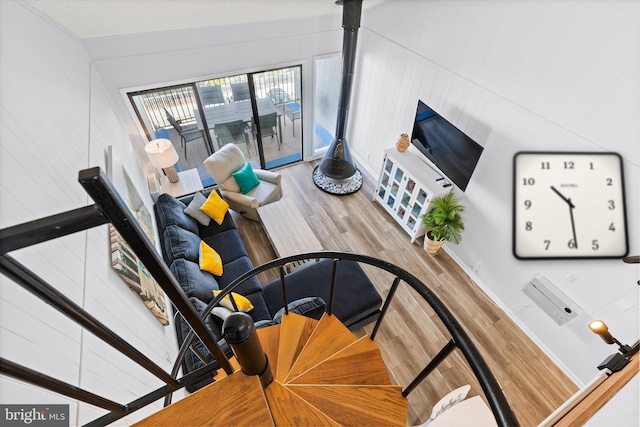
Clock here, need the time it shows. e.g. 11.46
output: 10.29
